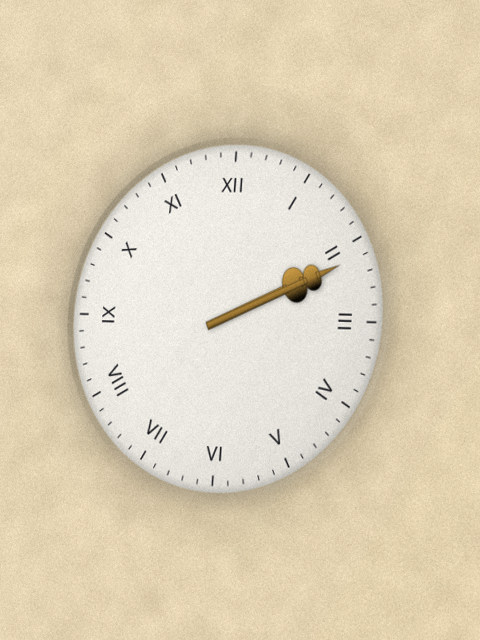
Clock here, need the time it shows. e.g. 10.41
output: 2.11
